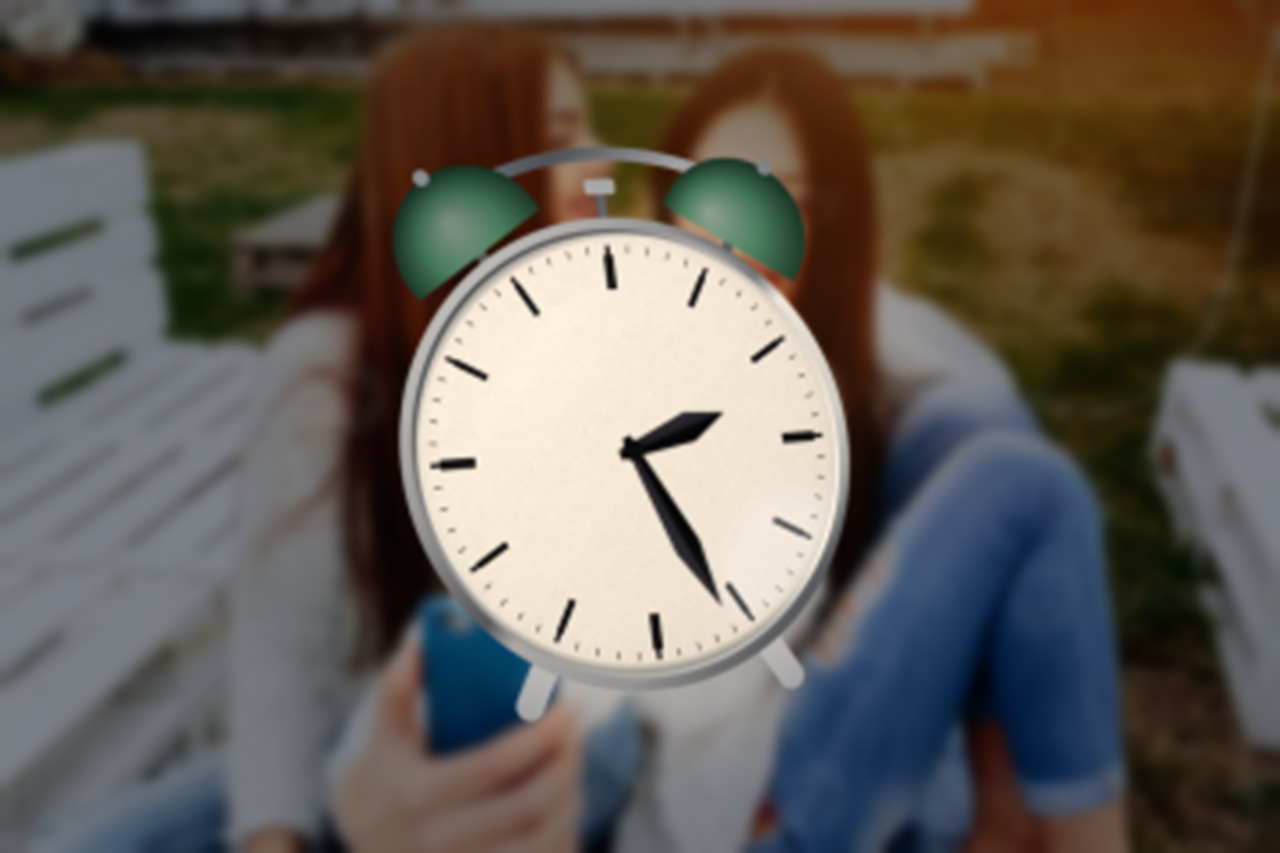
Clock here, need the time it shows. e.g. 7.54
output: 2.26
